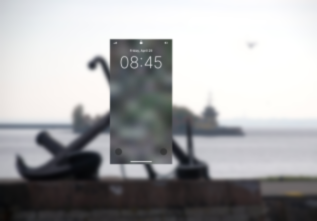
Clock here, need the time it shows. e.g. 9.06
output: 8.45
